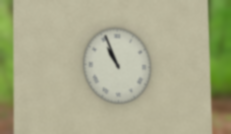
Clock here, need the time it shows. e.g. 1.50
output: 10.56
